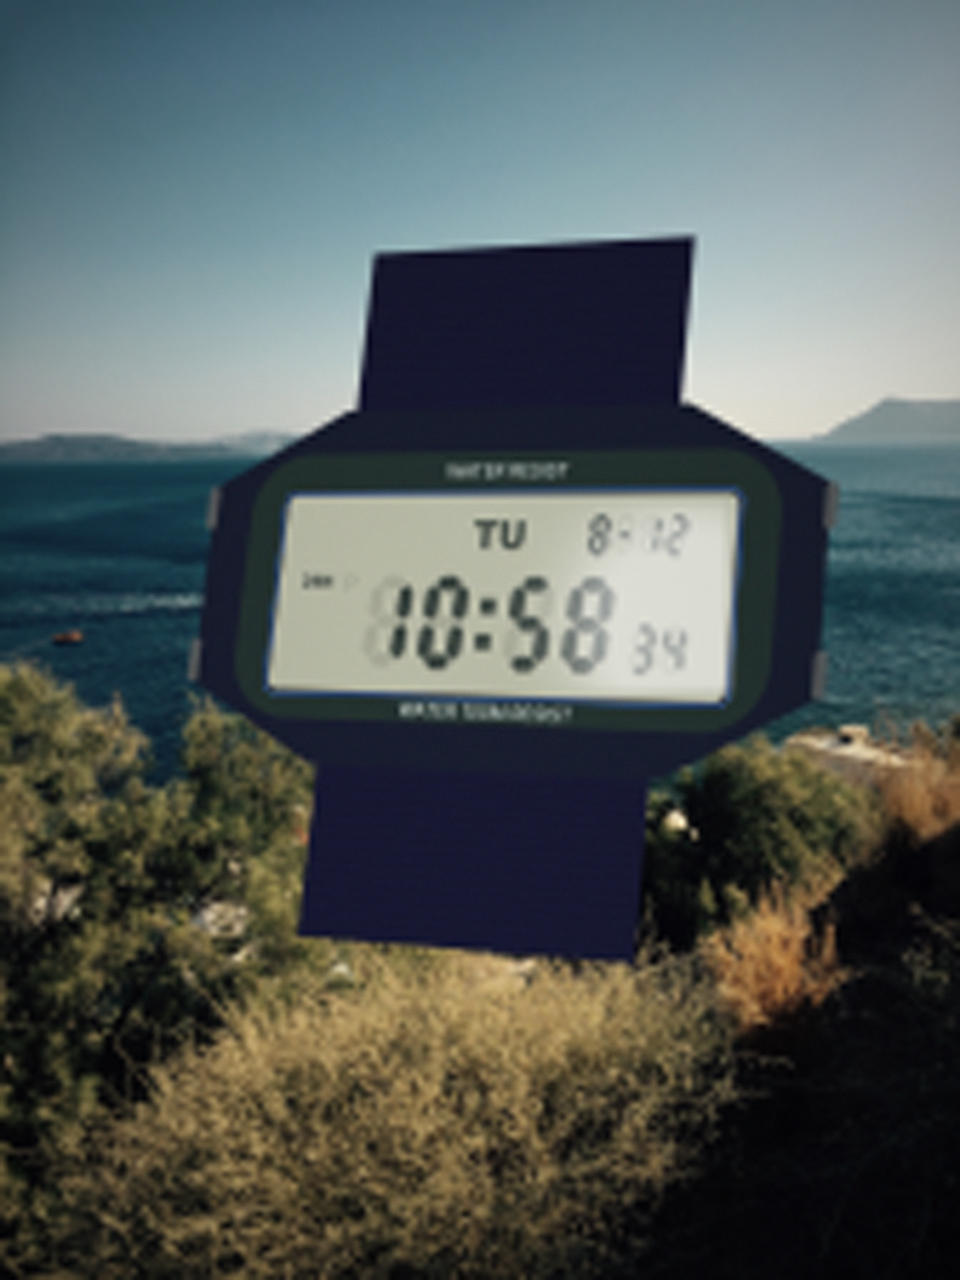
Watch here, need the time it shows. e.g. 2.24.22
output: 10.58.34
